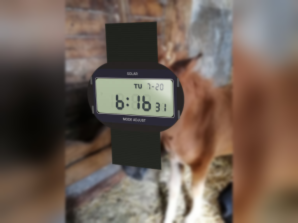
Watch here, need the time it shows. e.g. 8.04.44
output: 6.16.31
